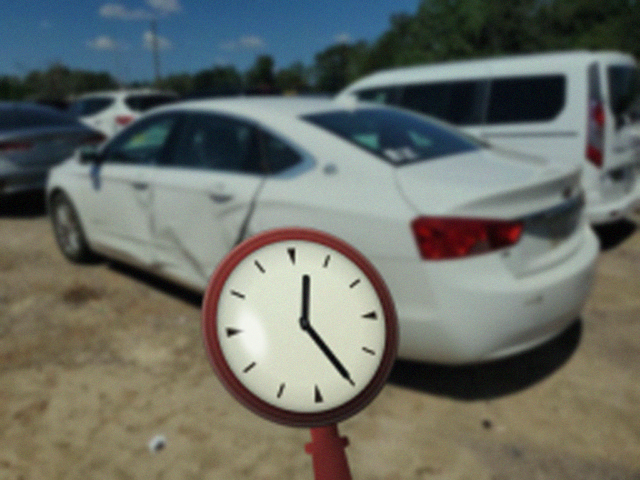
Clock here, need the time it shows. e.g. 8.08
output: 12.25
